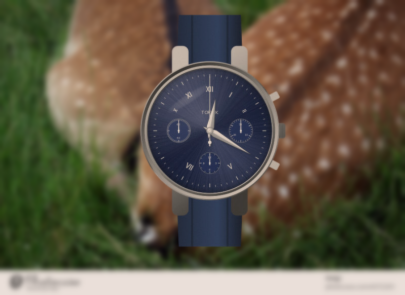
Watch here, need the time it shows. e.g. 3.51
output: 12.20
